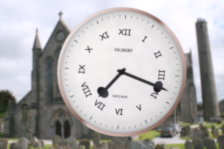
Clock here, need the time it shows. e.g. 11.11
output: 7.18
